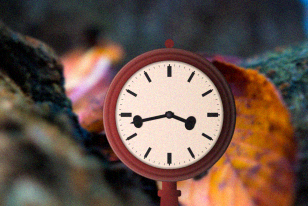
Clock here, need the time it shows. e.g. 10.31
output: 3.43
